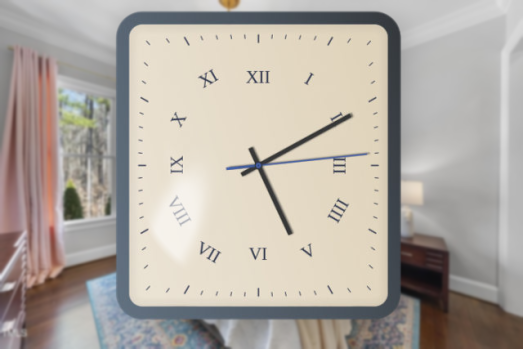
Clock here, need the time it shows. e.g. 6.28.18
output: 5.10.14
